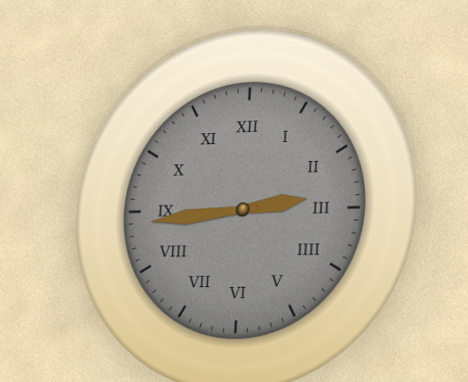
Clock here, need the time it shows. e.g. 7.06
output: 2.44
